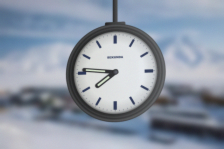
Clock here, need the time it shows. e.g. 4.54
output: 7.46
